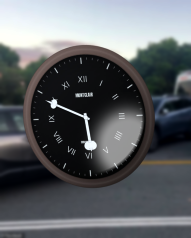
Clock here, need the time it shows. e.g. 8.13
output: 5.49
